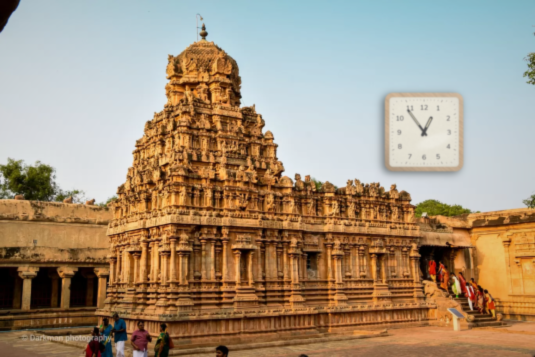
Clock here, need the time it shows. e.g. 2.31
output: 12.54
